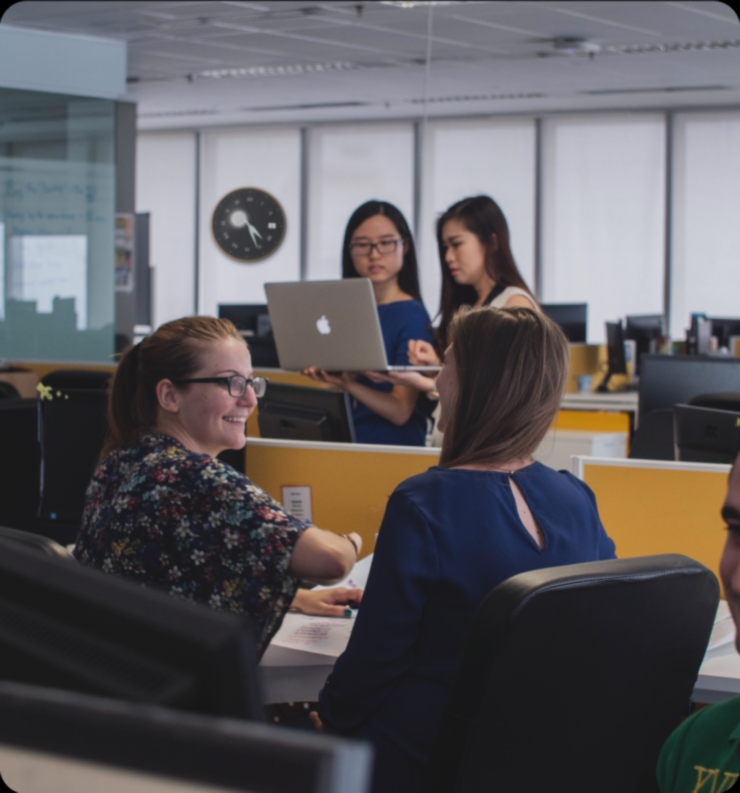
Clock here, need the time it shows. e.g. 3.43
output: 4.26
